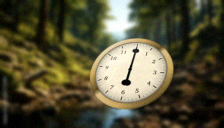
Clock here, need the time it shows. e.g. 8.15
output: 6.00
